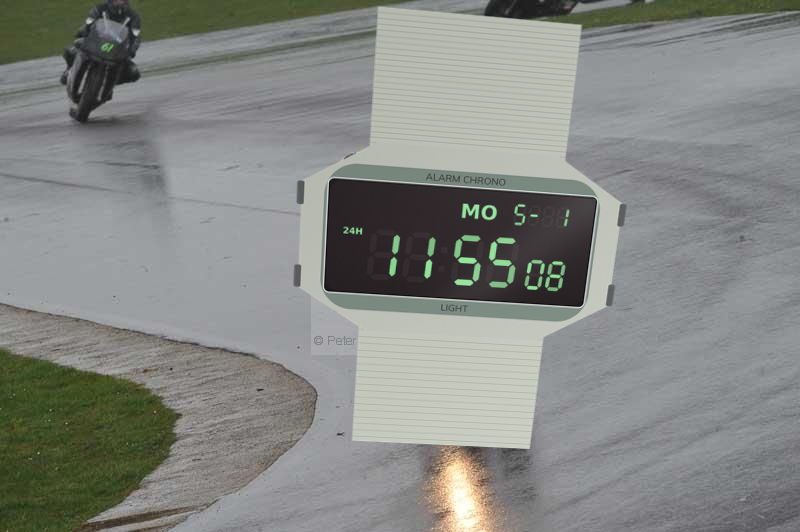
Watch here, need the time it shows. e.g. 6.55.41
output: 11.55.08
